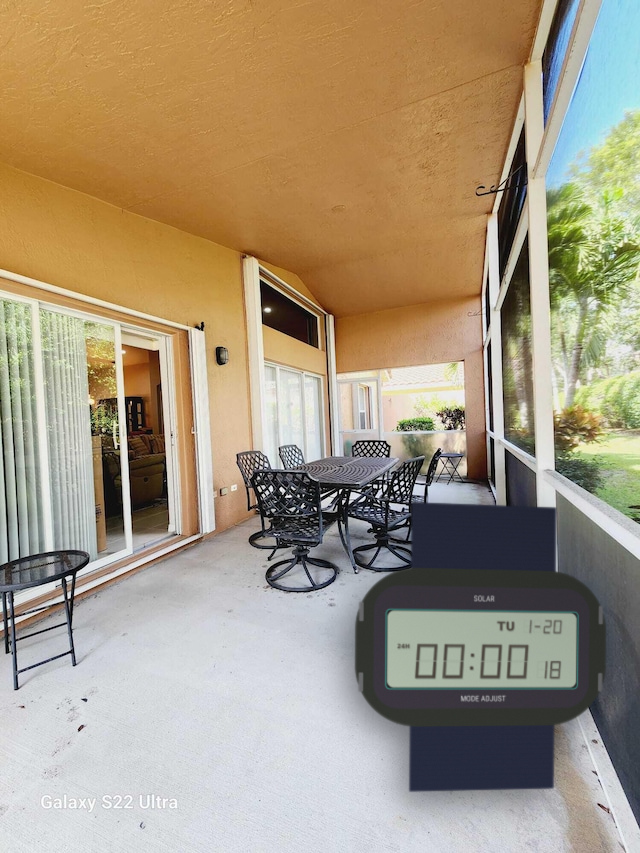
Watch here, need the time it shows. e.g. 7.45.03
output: 0.00.18
